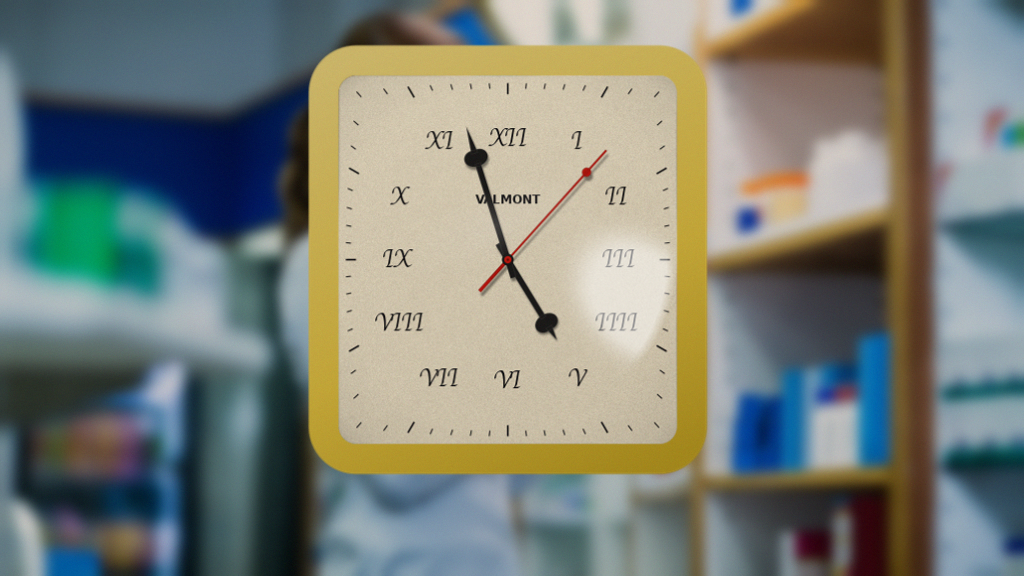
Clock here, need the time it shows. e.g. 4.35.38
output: 4.57.07
